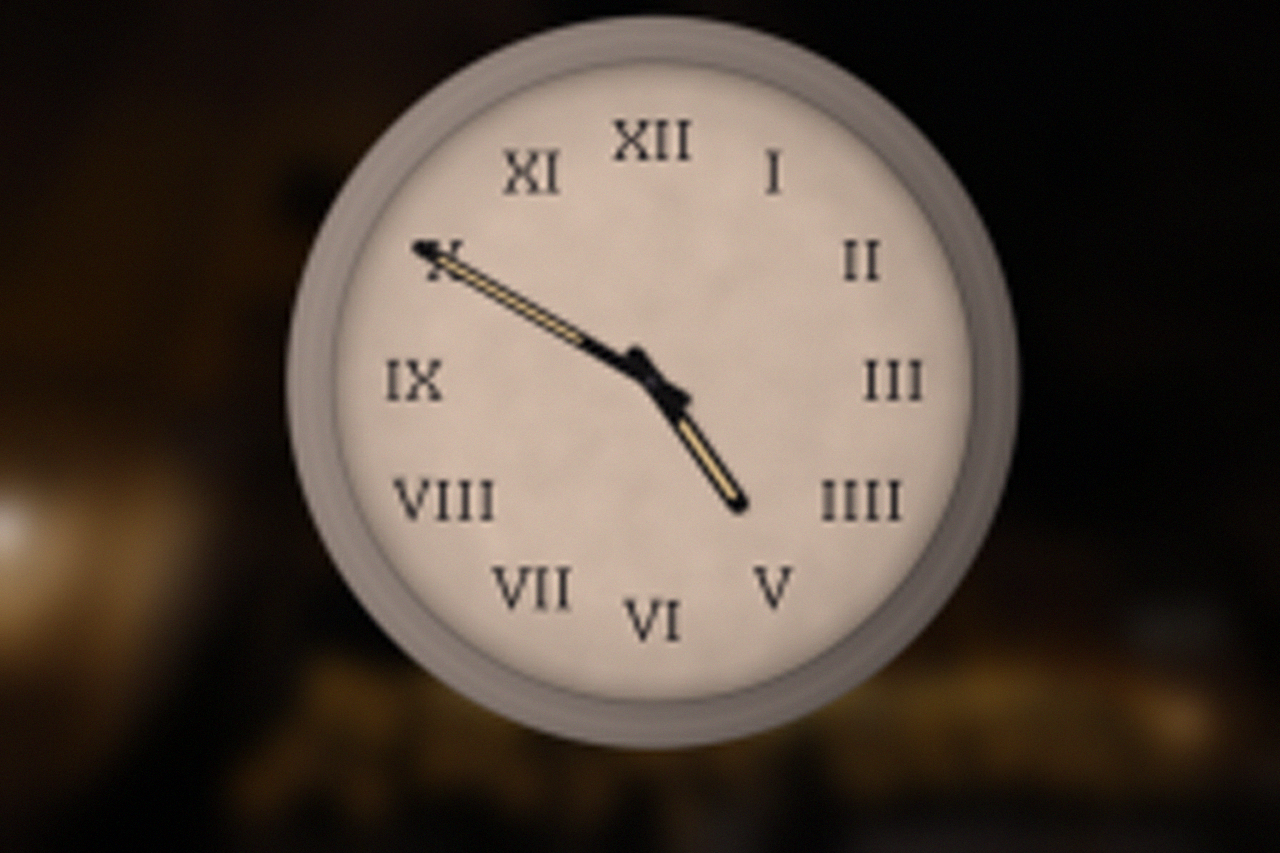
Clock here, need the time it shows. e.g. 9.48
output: 4.50
